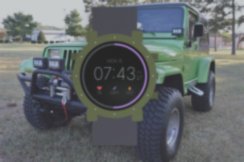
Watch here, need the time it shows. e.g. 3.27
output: 7.43
